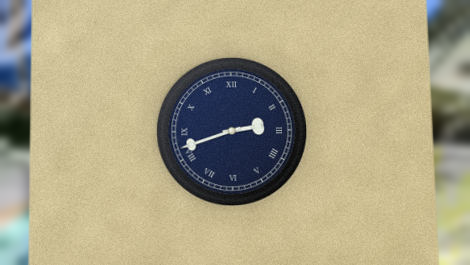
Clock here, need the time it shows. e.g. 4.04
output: 2.42
